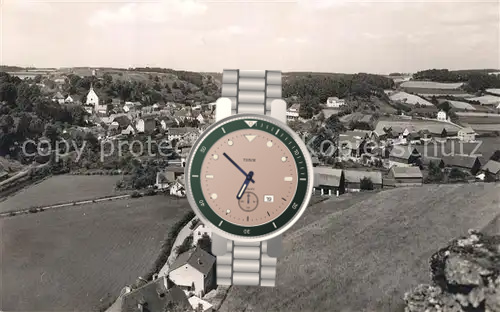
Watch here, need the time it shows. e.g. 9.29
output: 6.52
